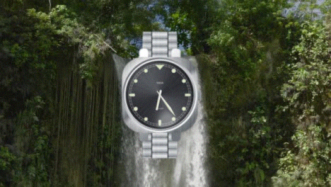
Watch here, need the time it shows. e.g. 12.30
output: 6.24
